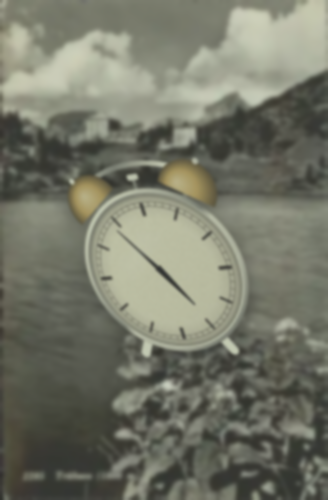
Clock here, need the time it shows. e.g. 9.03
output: 4.54
